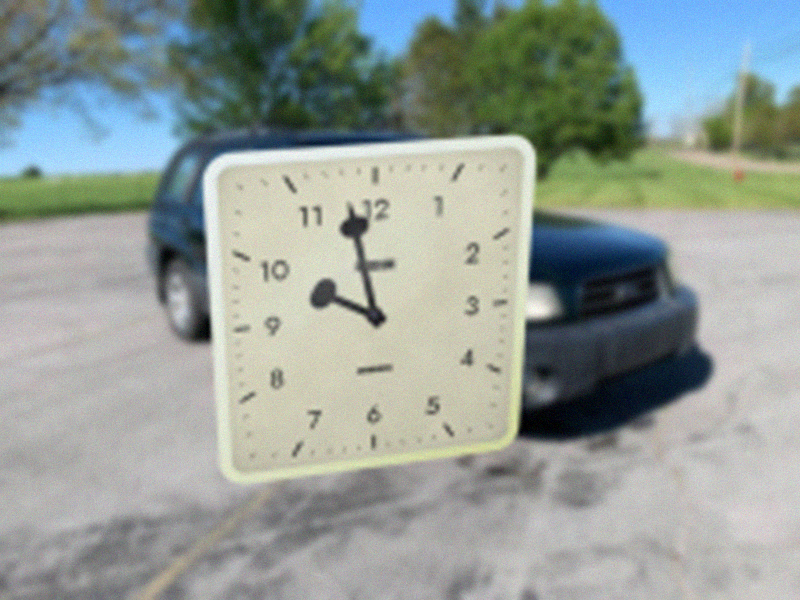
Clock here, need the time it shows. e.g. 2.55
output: 9.58
